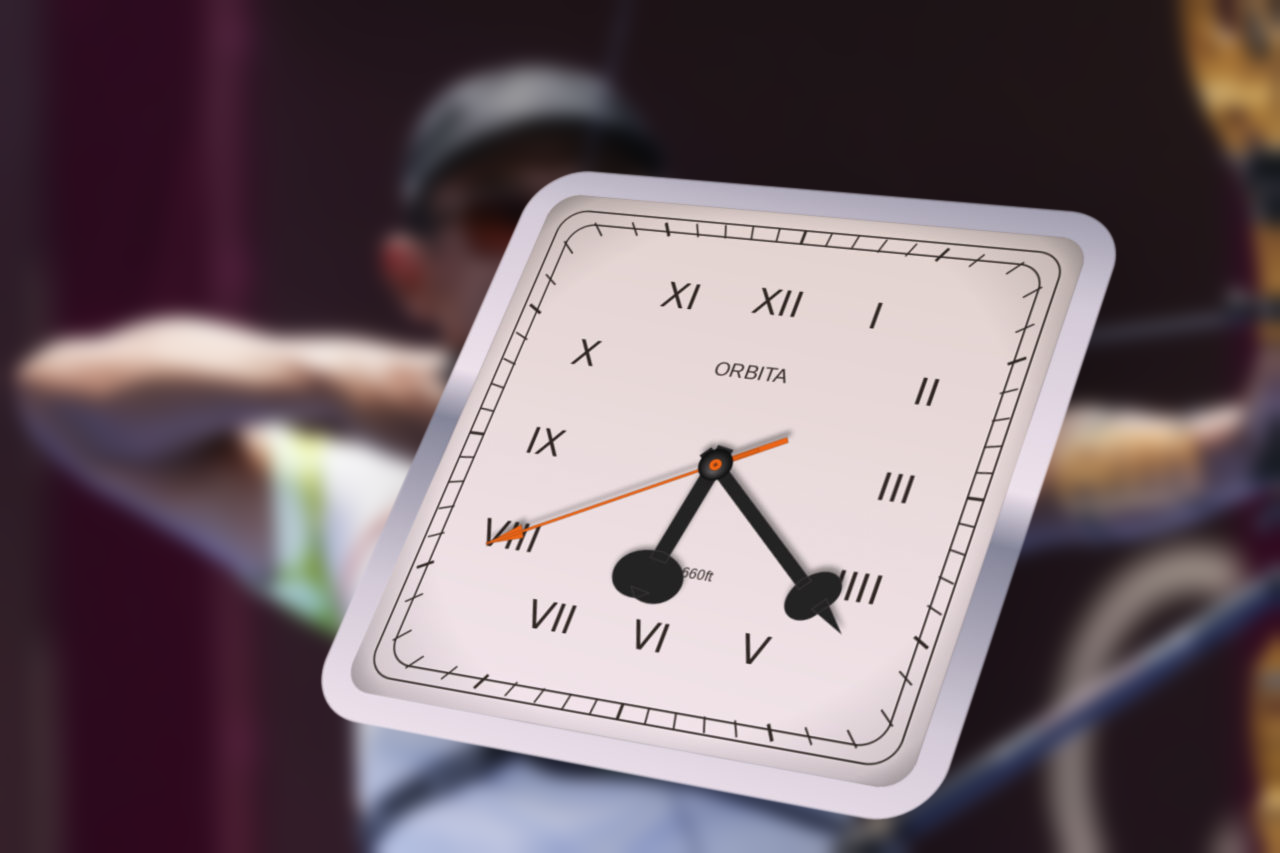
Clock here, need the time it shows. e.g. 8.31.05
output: 6.21.40
